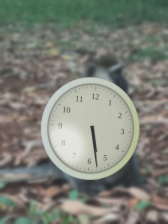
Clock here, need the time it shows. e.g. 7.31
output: 5.28
